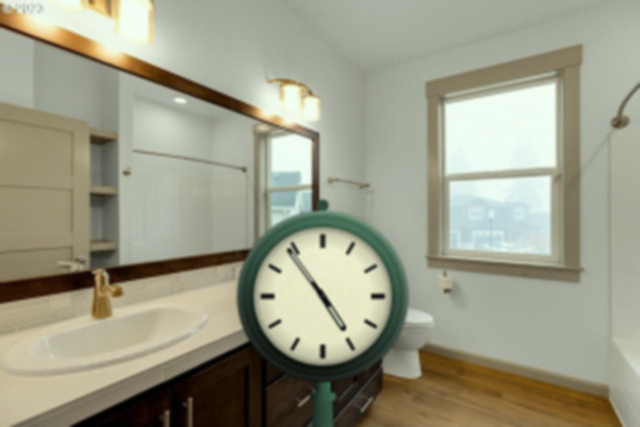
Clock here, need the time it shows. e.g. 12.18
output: 4.54
